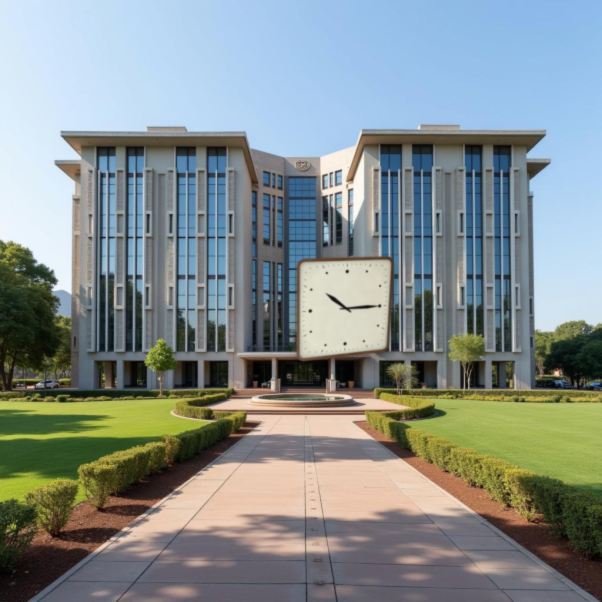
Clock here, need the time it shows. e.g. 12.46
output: 10.15
